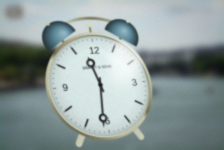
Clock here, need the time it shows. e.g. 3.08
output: 11.31
